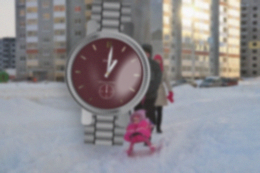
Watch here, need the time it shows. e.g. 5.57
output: 1.01
